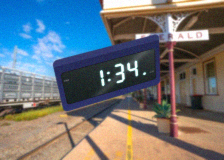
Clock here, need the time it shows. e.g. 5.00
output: 1.34
